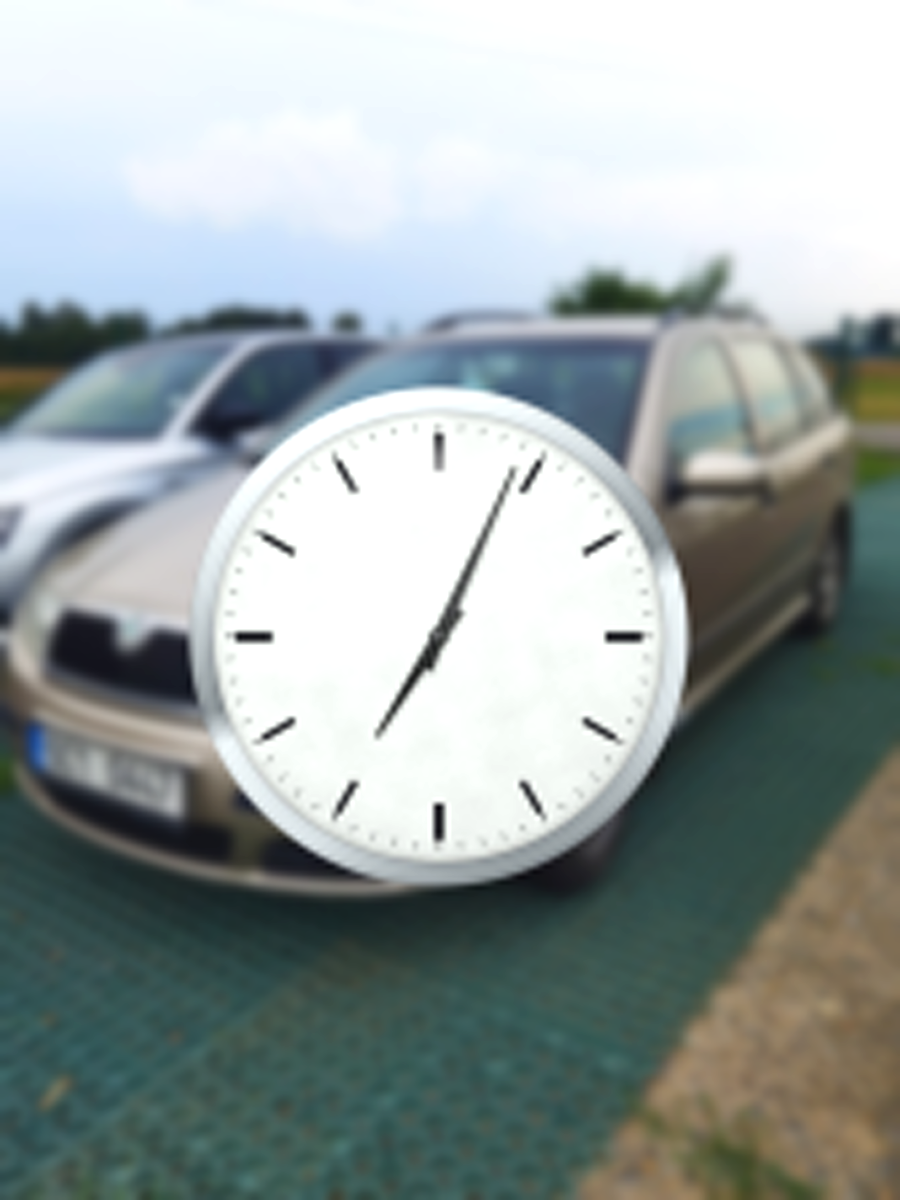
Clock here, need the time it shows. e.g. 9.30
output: 7.04
